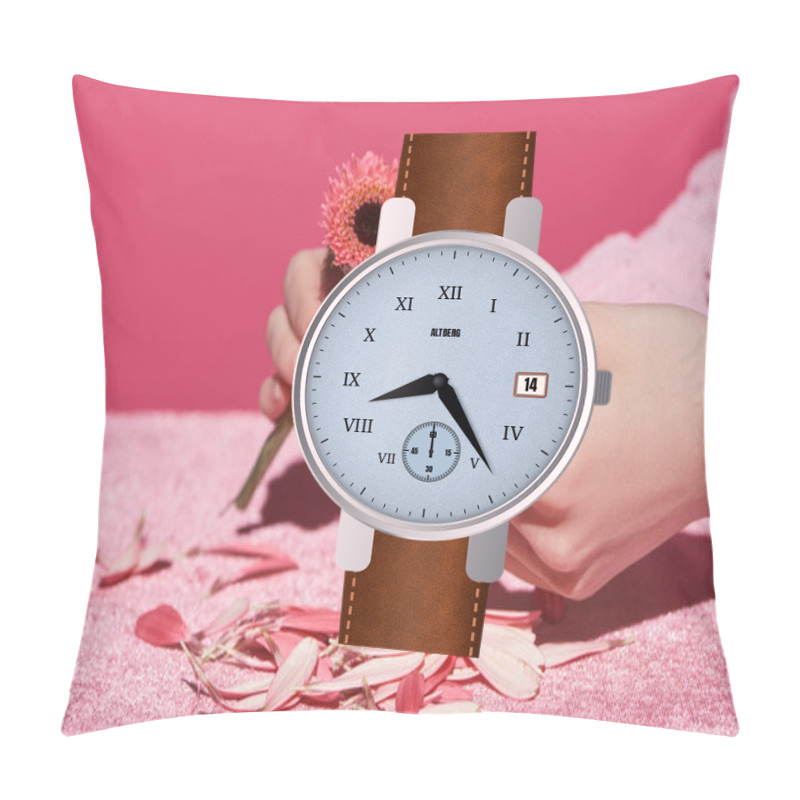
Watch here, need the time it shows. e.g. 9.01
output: 8.24
